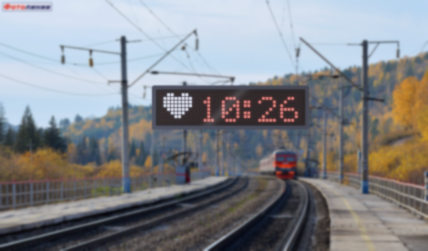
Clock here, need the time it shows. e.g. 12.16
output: 10.26
